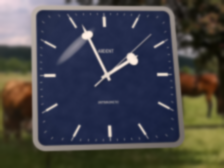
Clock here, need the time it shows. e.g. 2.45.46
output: 1.56.08
